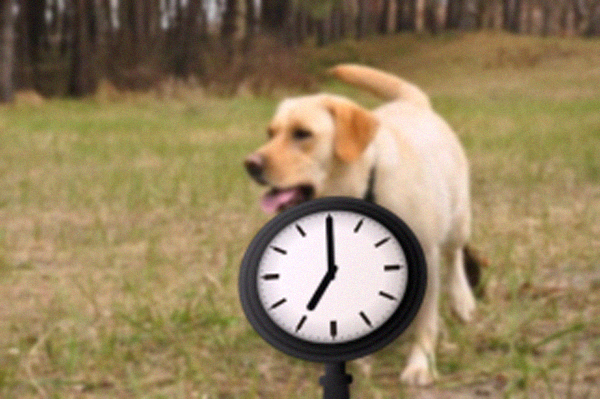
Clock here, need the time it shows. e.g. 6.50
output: 7.00
